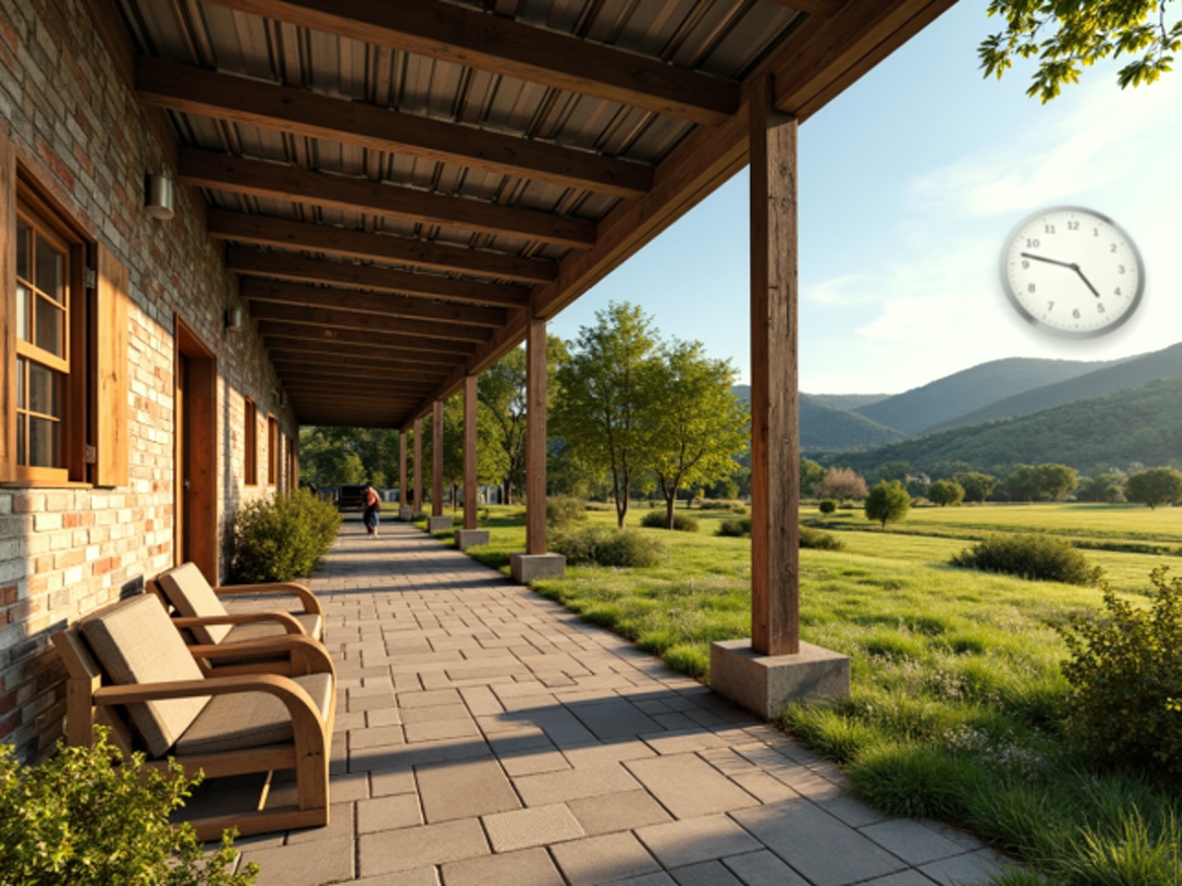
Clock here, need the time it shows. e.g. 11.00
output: 4.47
